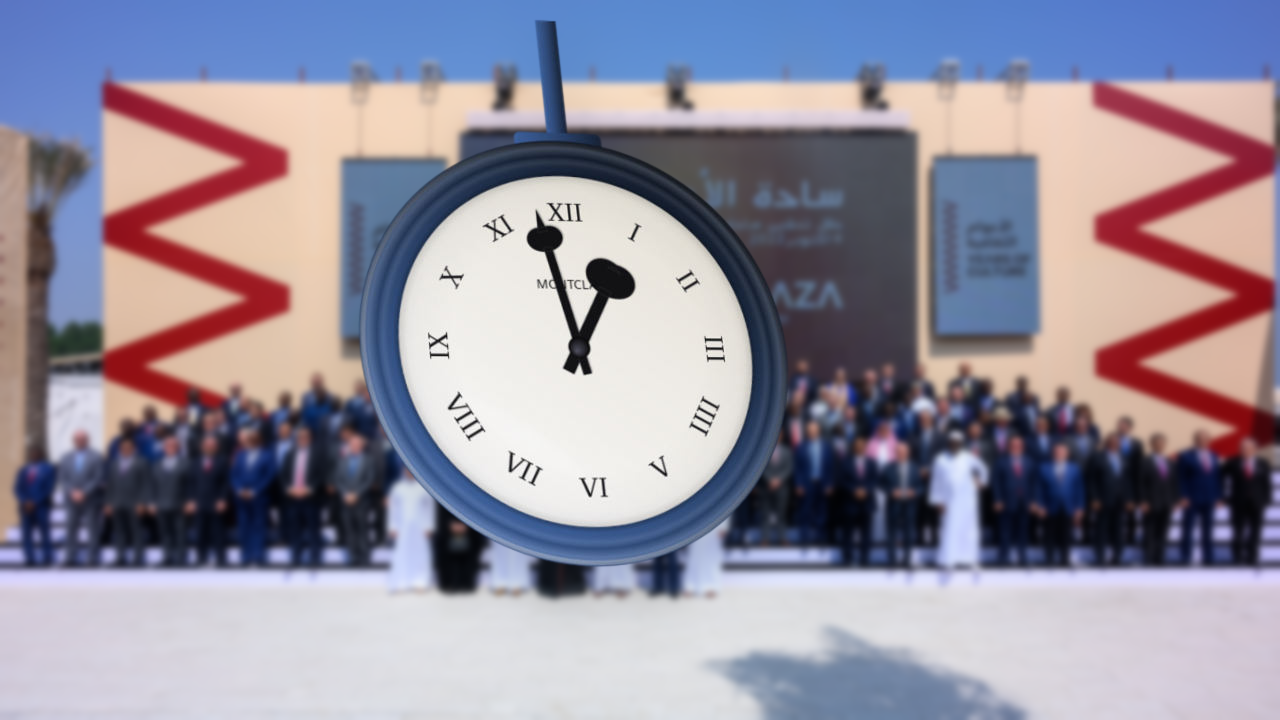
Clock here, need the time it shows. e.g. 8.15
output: 12.58
